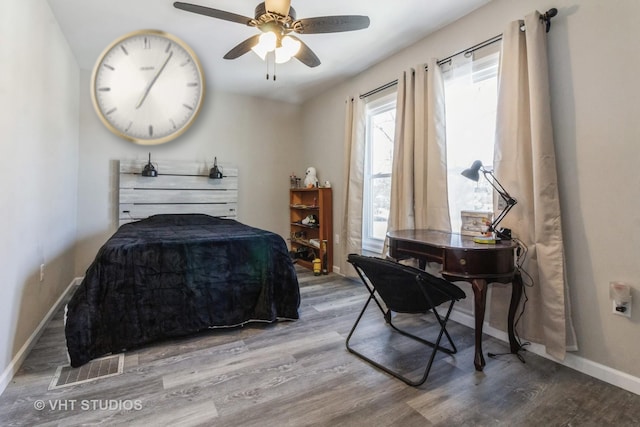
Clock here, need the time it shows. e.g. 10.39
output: 7.06
